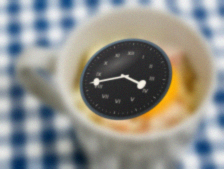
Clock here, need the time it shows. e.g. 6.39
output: 3.42
